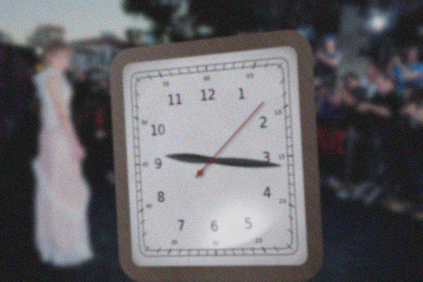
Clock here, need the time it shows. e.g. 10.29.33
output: 9.16.08
